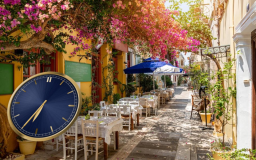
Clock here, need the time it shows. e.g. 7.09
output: 6.35
